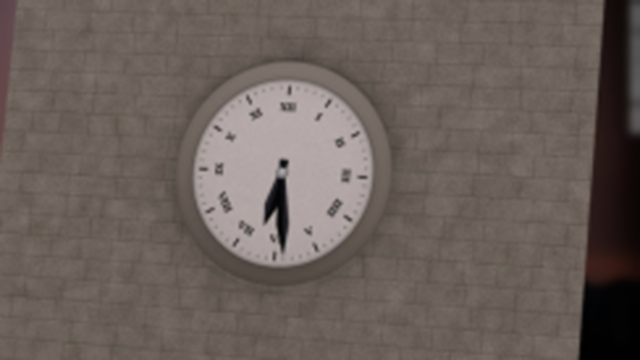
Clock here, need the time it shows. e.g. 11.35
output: 6.29
